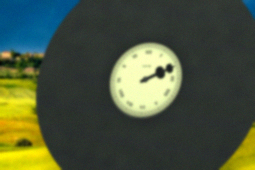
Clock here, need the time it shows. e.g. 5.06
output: 2.11
